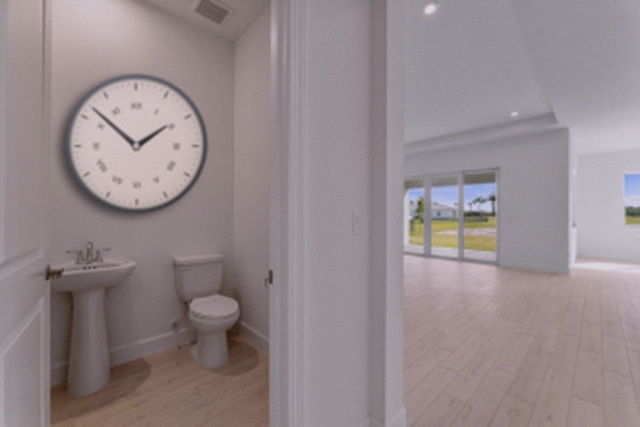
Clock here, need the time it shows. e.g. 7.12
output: 1.52
